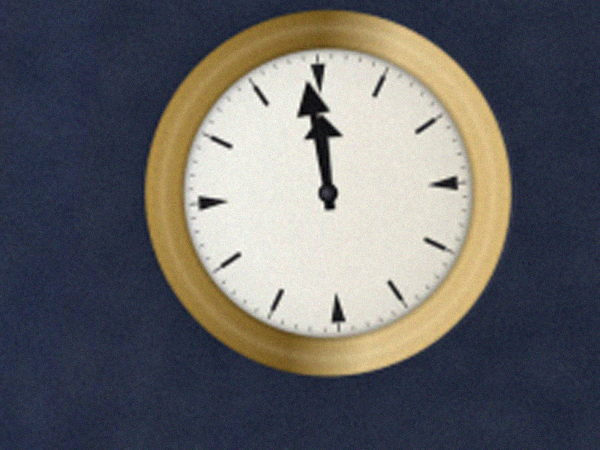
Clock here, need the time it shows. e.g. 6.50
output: 11.59
